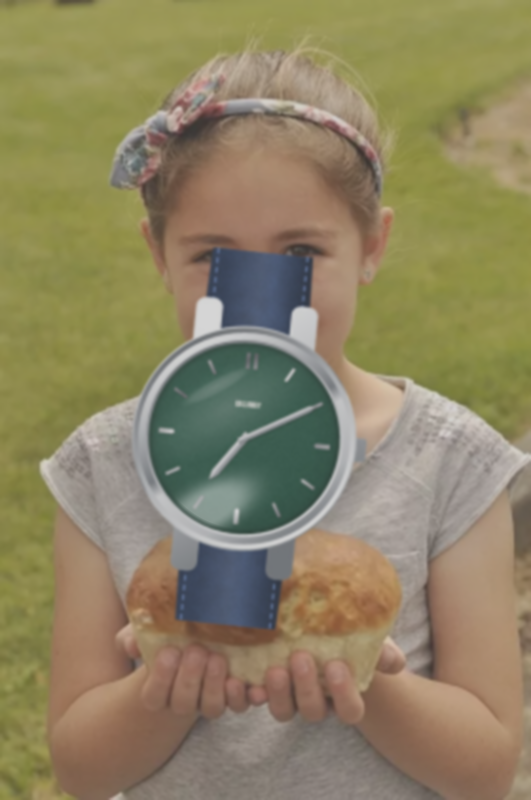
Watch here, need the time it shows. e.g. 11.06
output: 7.10
